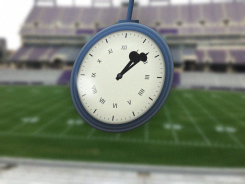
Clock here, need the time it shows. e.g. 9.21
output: 1.08
